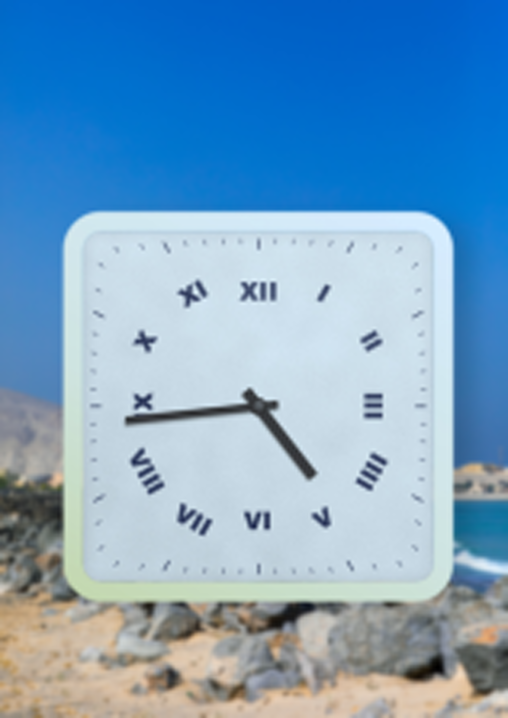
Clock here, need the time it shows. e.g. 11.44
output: 4.44
